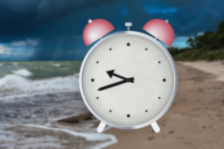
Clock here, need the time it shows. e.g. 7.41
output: 9.42
